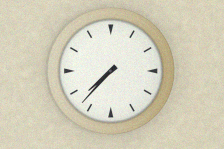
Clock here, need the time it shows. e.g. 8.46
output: 7.37
